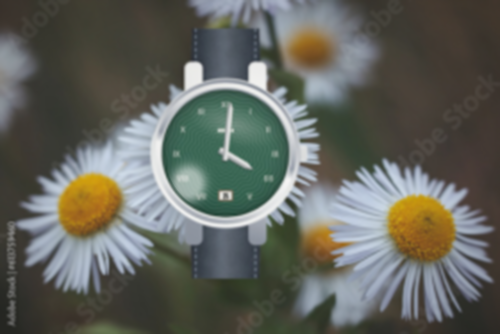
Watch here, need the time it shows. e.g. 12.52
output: 4.01
